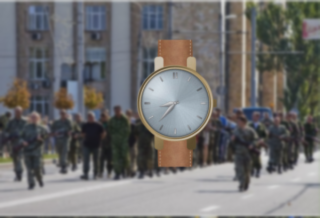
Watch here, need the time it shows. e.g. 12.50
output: 8.37
